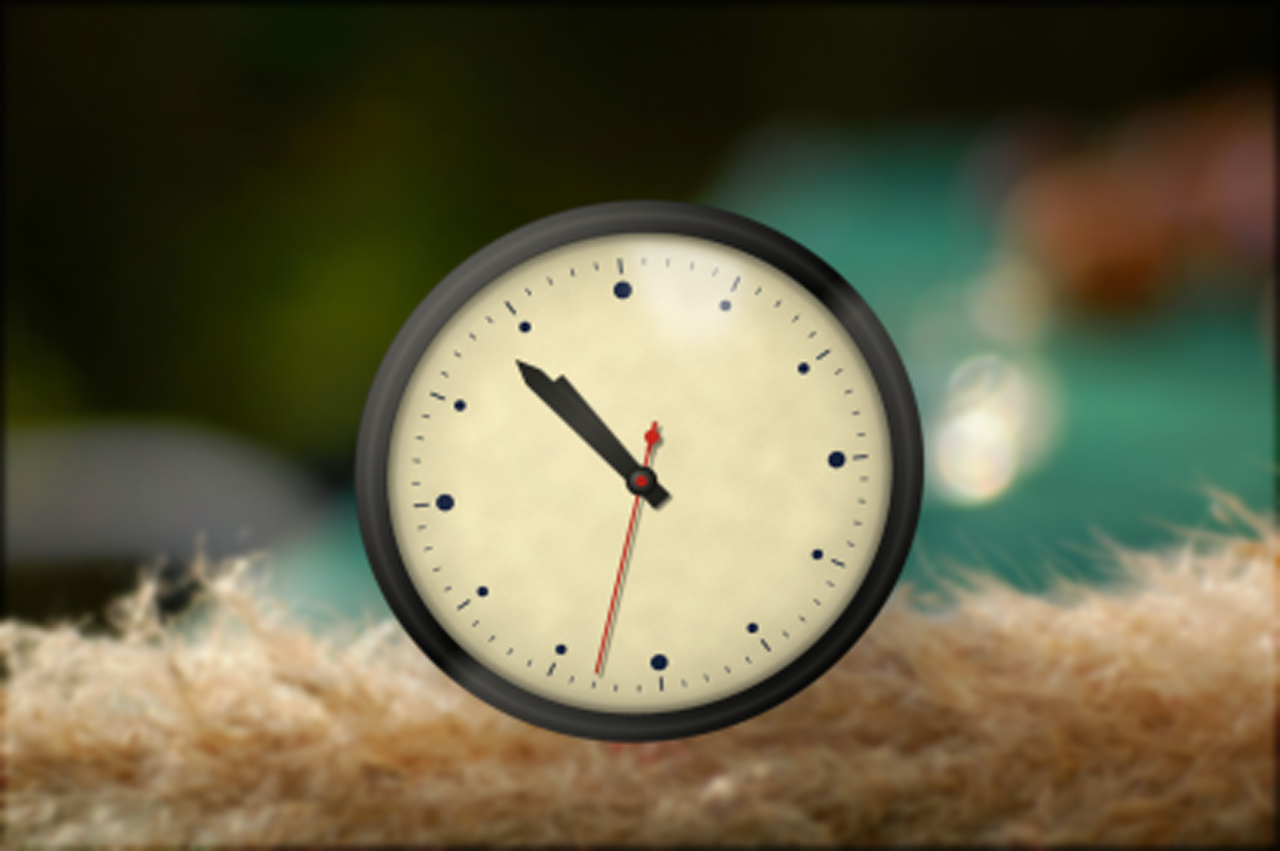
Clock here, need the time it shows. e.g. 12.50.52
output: 10.53.33
